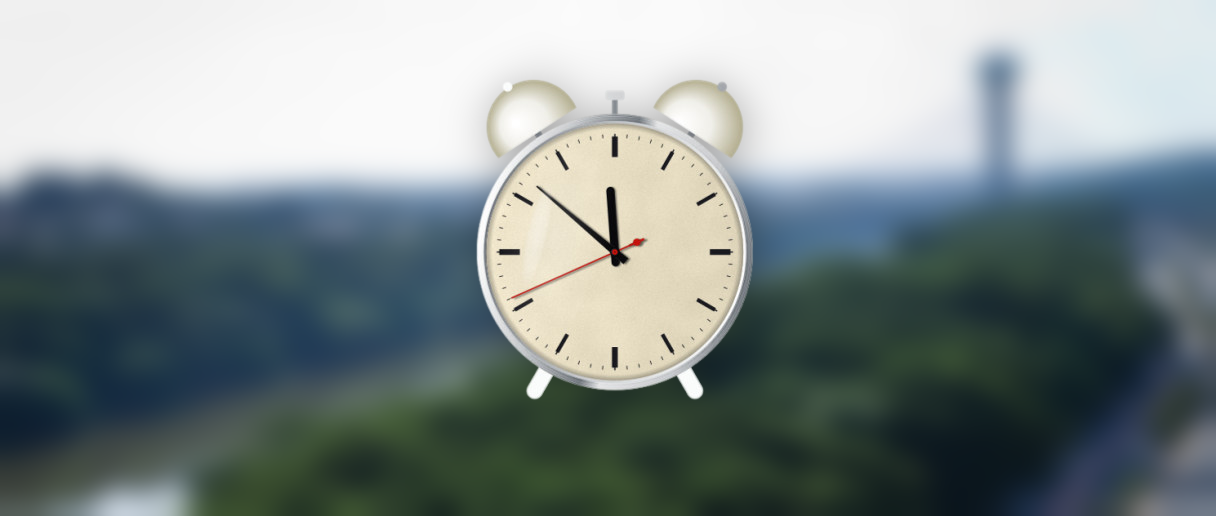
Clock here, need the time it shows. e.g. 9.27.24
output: 11.51.41
